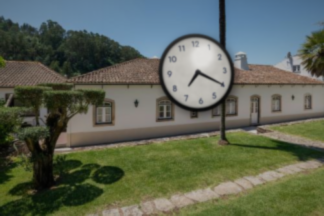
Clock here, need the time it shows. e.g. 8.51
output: 7.20
